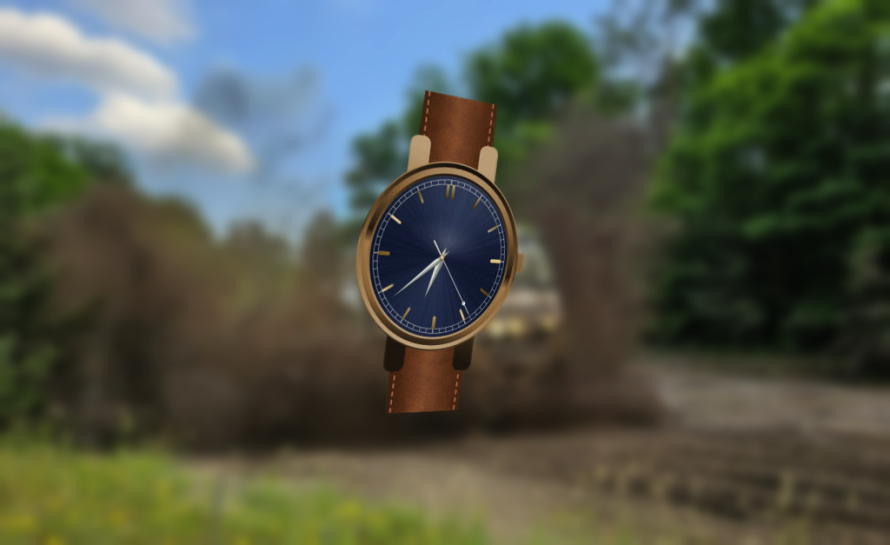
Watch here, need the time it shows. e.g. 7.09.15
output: 6.38.24
